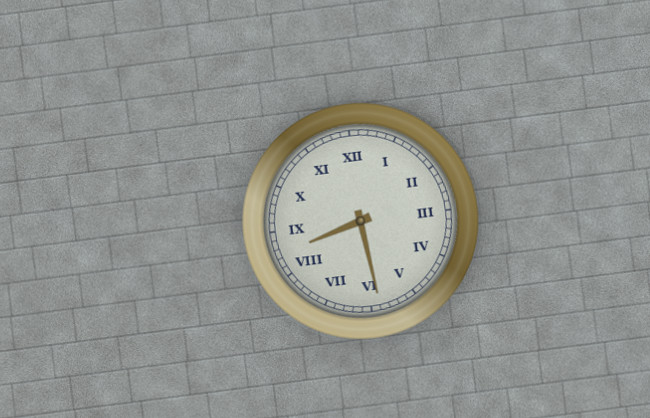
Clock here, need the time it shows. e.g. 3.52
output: 8.29
